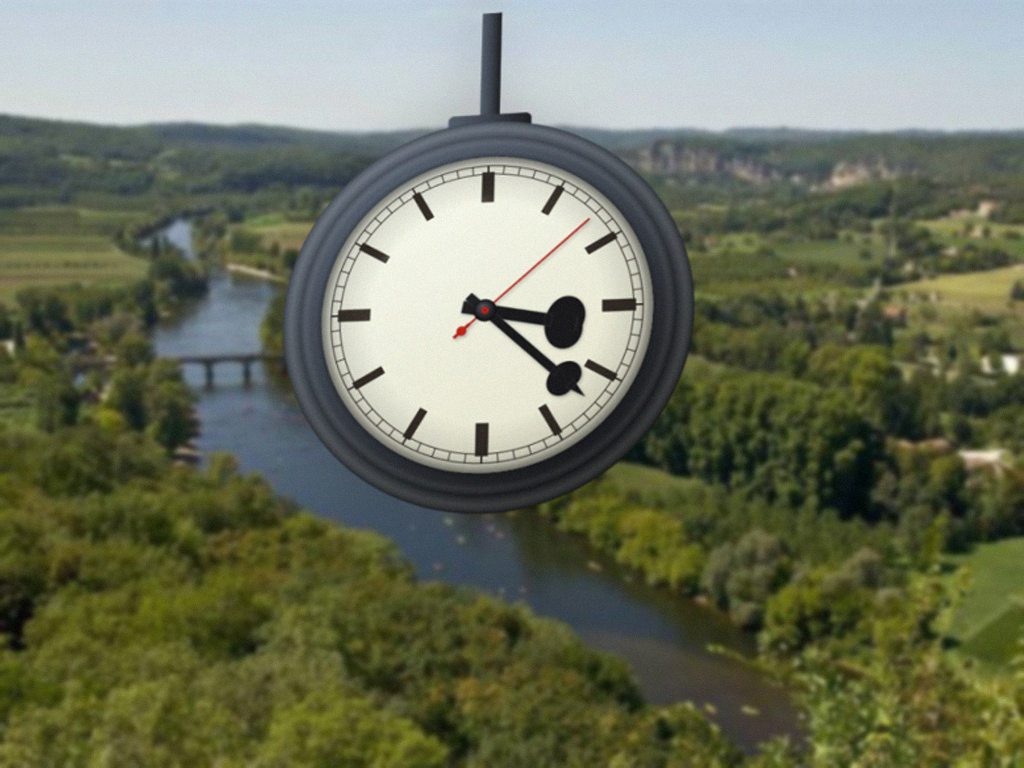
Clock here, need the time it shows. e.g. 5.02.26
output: 3.22.08
